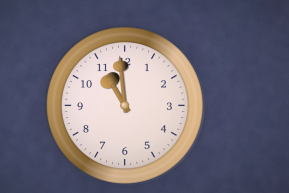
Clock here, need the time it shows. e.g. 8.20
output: 10.59
